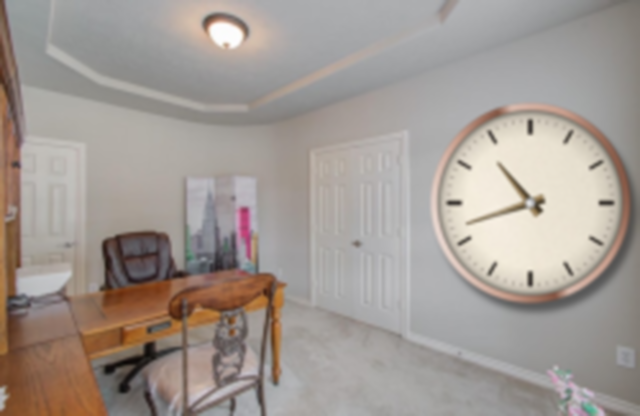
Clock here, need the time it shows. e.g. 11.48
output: 10.42
